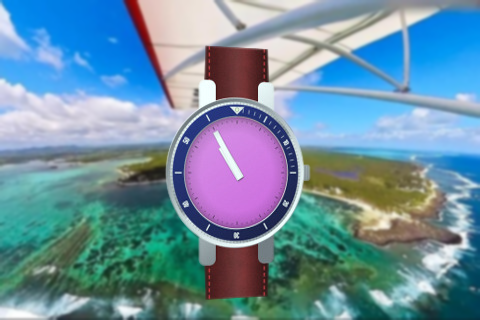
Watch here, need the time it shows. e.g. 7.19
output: 10.55
